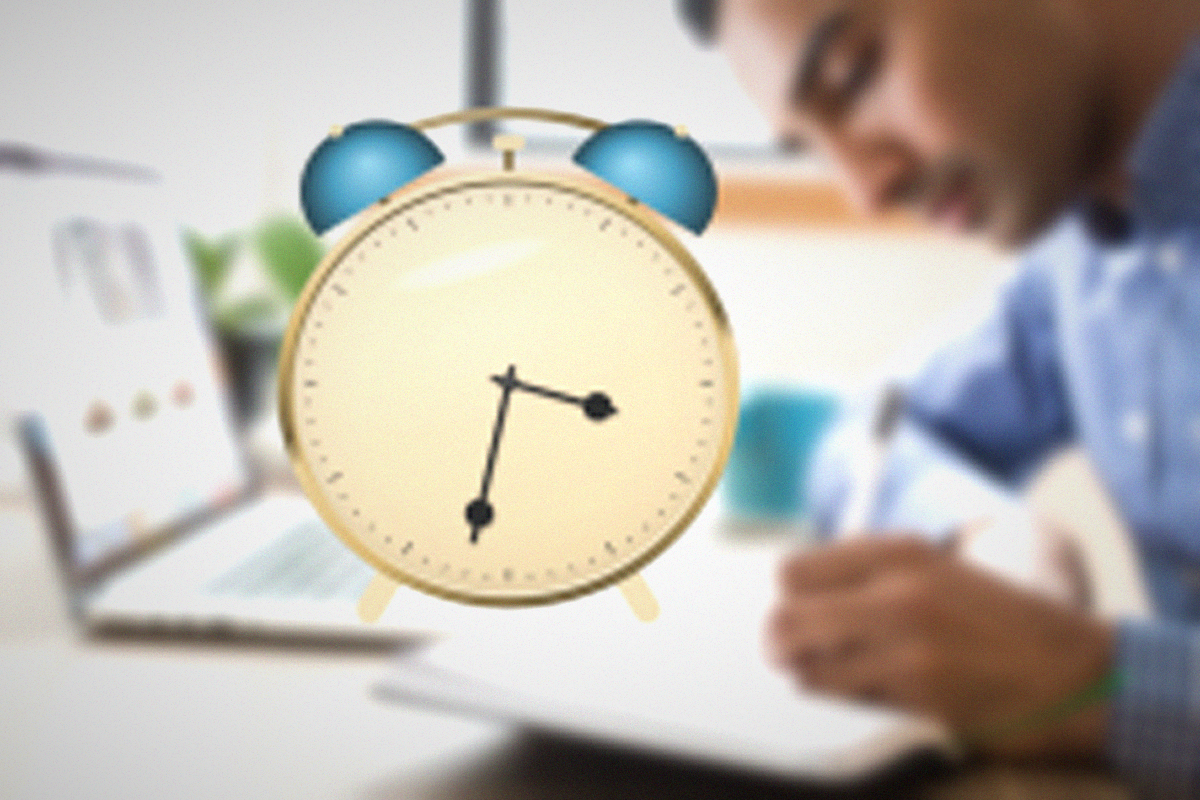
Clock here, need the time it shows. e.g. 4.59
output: 3.32
